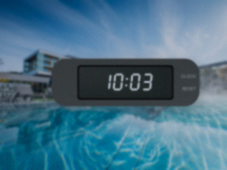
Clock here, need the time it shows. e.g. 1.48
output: 10.03
